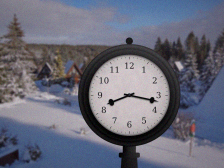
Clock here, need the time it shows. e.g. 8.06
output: 8.17
